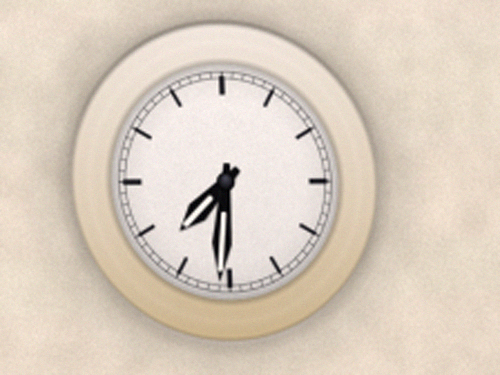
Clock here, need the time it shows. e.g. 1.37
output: 7.31
